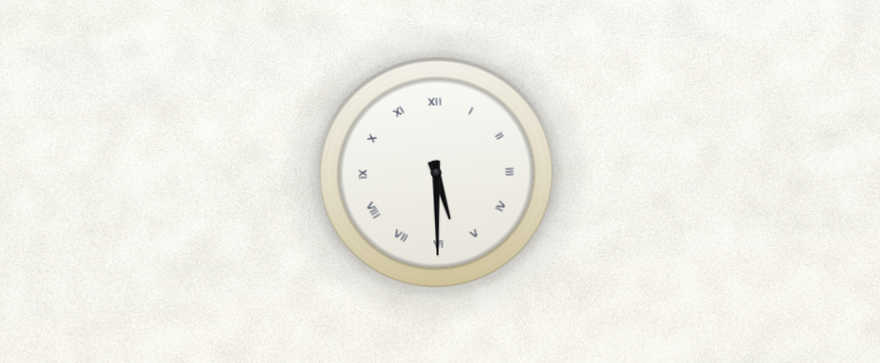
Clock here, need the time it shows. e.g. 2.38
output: 5.30
